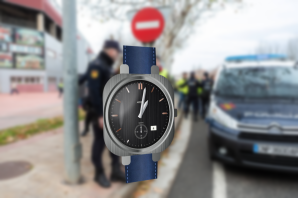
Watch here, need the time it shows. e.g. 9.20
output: 1.02
